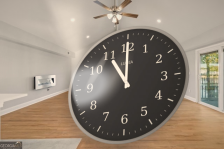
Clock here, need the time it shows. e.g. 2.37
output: 11.00
